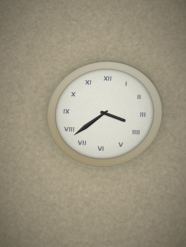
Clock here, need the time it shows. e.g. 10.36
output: 3.38
